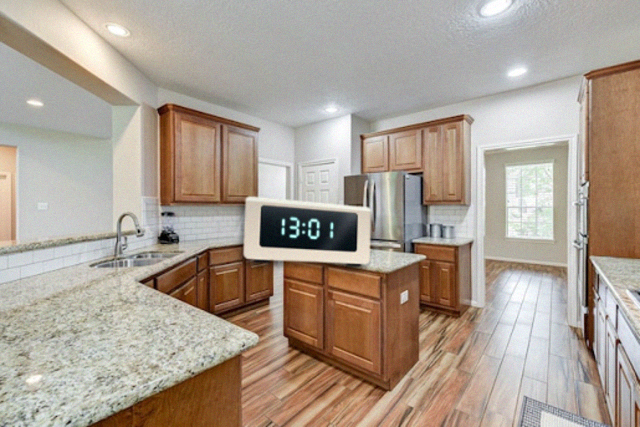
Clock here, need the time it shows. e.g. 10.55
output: 13.01
